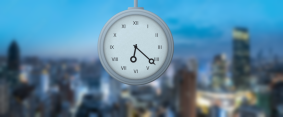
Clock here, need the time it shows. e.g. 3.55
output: 6.22
